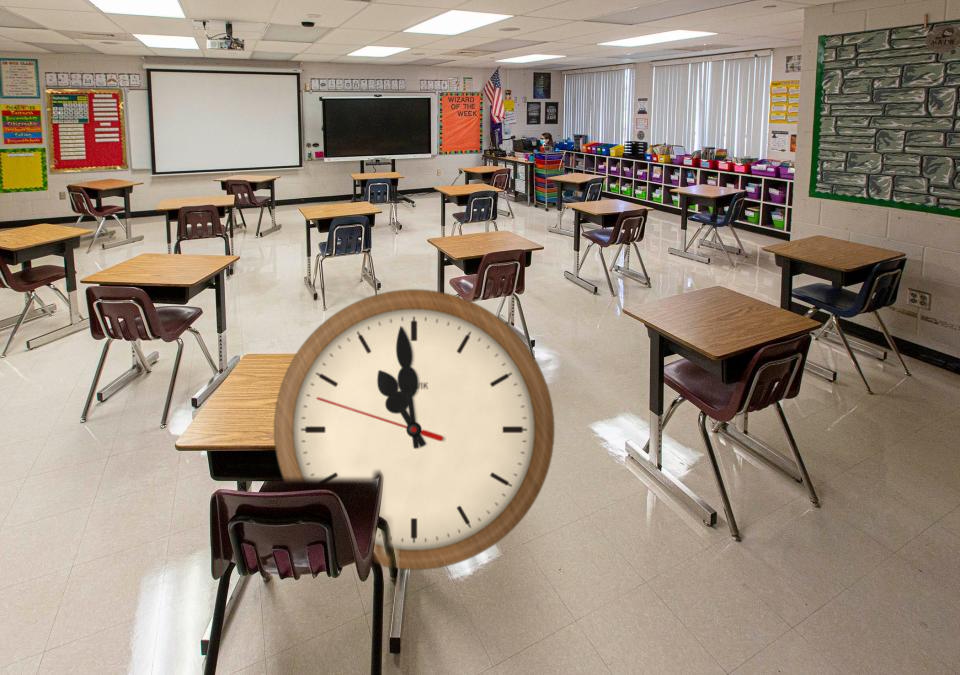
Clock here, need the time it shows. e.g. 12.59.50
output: 10.58.48
